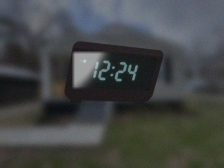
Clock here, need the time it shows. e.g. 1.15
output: 12.24
